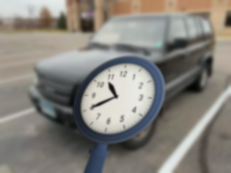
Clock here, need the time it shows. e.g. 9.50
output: 10.40
